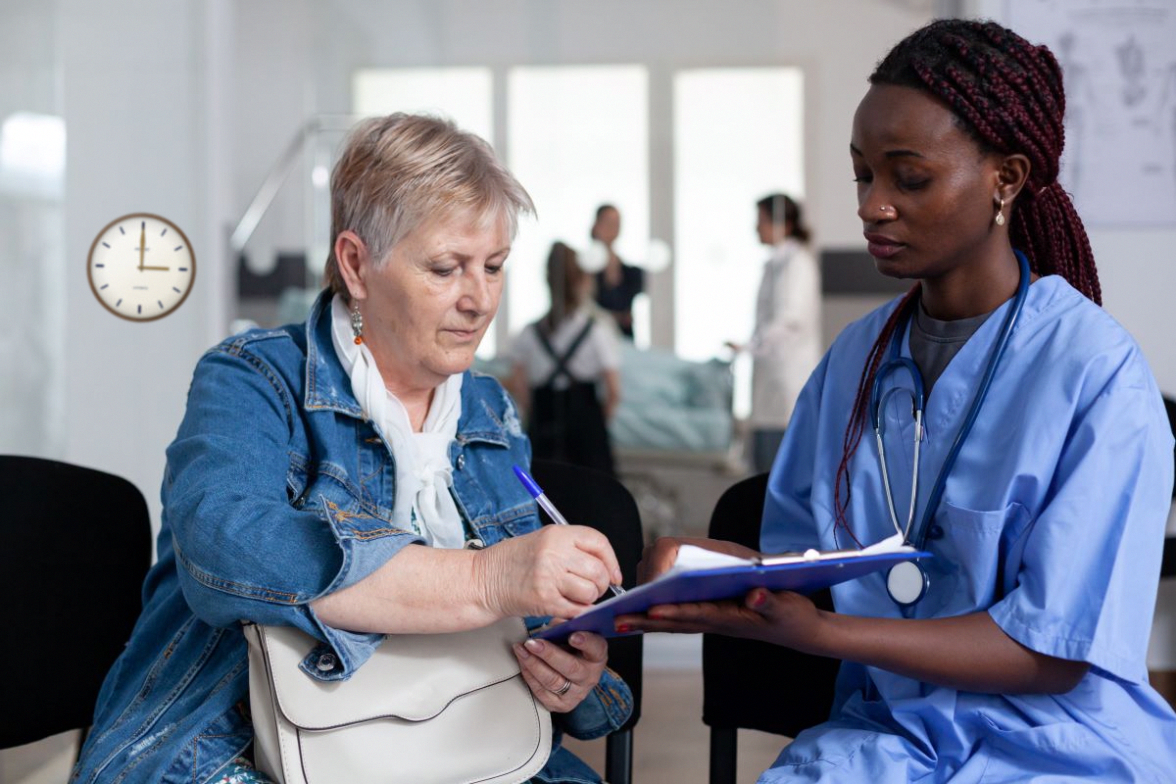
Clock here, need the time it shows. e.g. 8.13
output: 3.00
